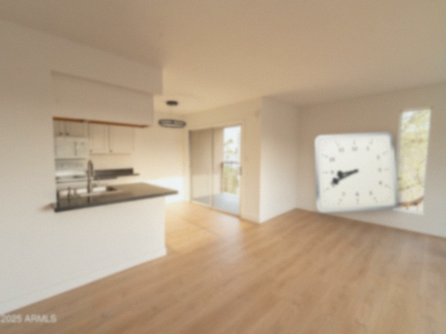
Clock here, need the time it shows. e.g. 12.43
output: 8.41
